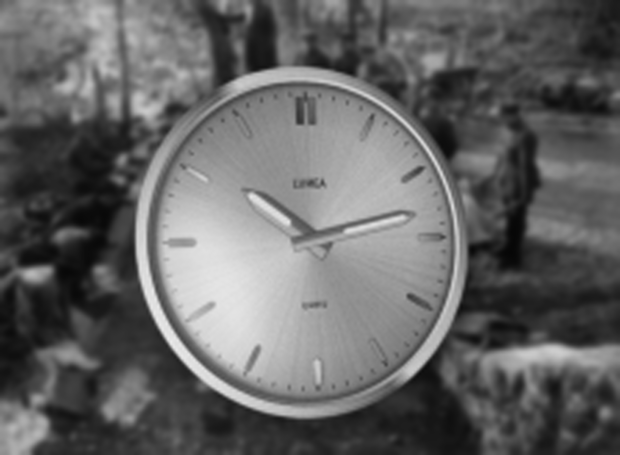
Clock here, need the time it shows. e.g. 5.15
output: 10.13
